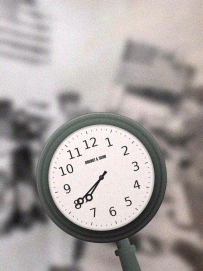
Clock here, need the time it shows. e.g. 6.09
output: 7.40
